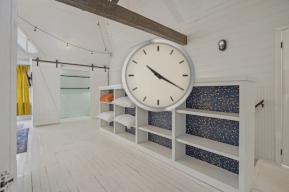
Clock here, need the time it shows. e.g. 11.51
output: 10.20
